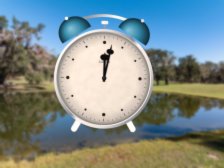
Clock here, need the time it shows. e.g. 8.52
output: 12.02
